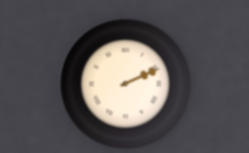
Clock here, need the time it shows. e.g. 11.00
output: 2.11
